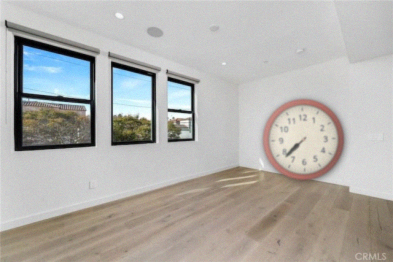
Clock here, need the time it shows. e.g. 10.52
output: 7.38
